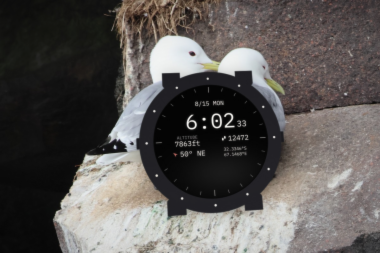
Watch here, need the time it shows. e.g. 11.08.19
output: 6.02.33
